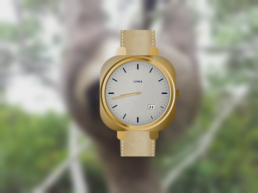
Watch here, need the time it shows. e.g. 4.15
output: 8.43
